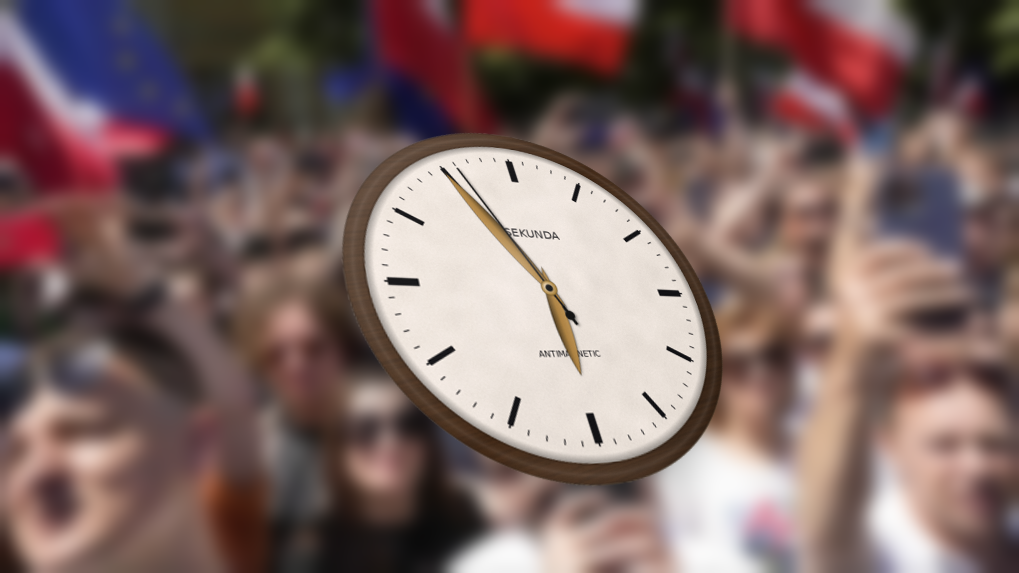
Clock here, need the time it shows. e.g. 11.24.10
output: 5.54.56
